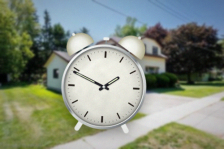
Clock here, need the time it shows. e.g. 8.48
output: 1.49
